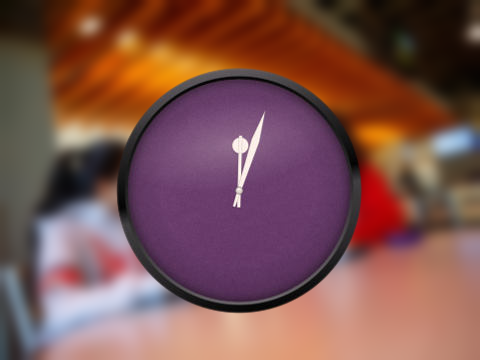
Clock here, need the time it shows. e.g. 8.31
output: 12.03
